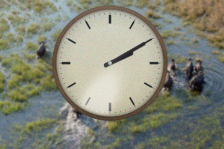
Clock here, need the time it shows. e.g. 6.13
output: 2.10
